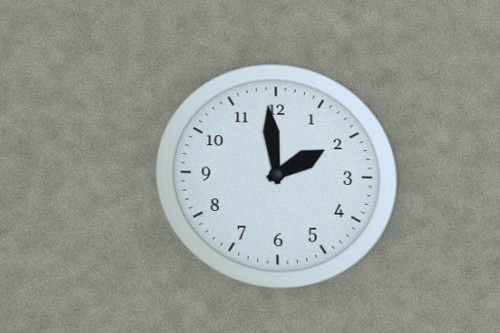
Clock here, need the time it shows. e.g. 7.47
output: 1.59
